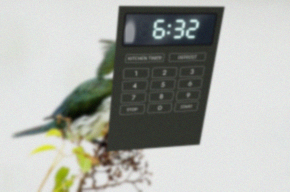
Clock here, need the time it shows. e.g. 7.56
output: 6.32
